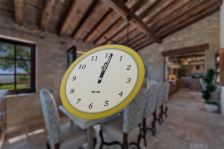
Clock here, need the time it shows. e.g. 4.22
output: 12.01
